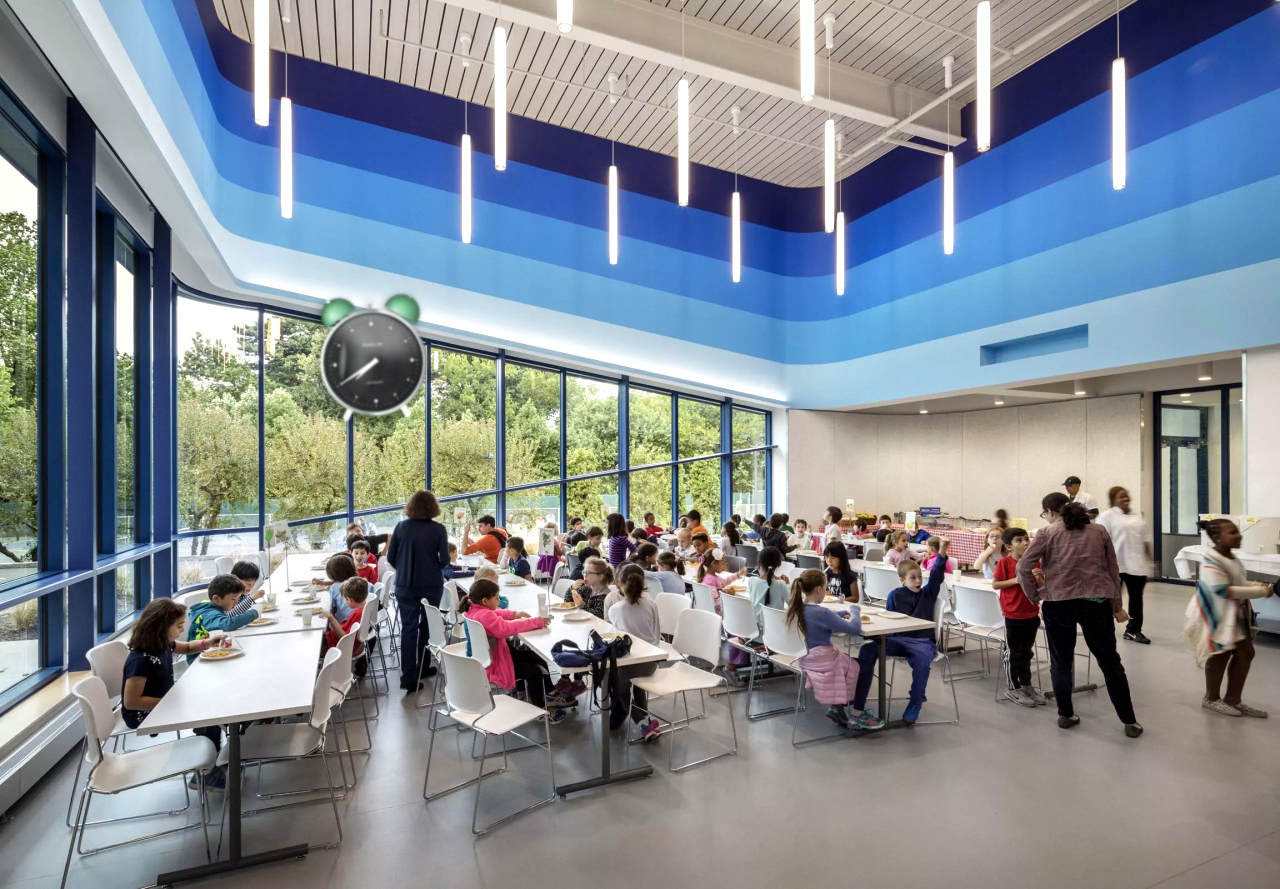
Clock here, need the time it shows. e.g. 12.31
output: 7.40
